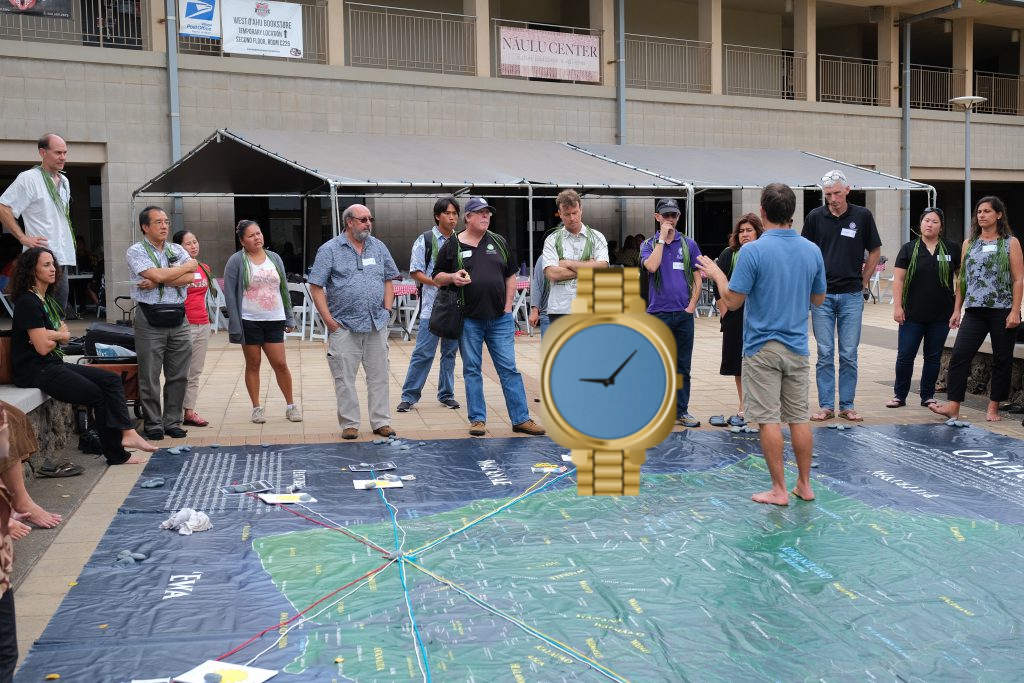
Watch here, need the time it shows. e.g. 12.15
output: 9.07
